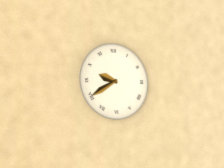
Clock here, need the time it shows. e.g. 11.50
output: 9.40
